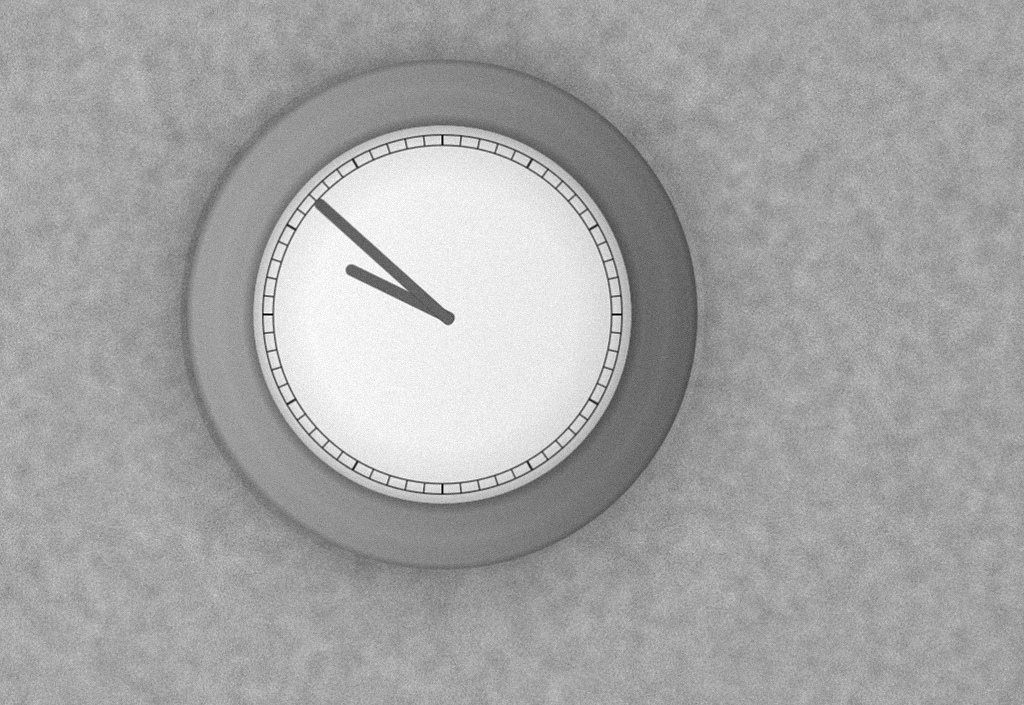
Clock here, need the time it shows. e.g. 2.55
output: 9.52
